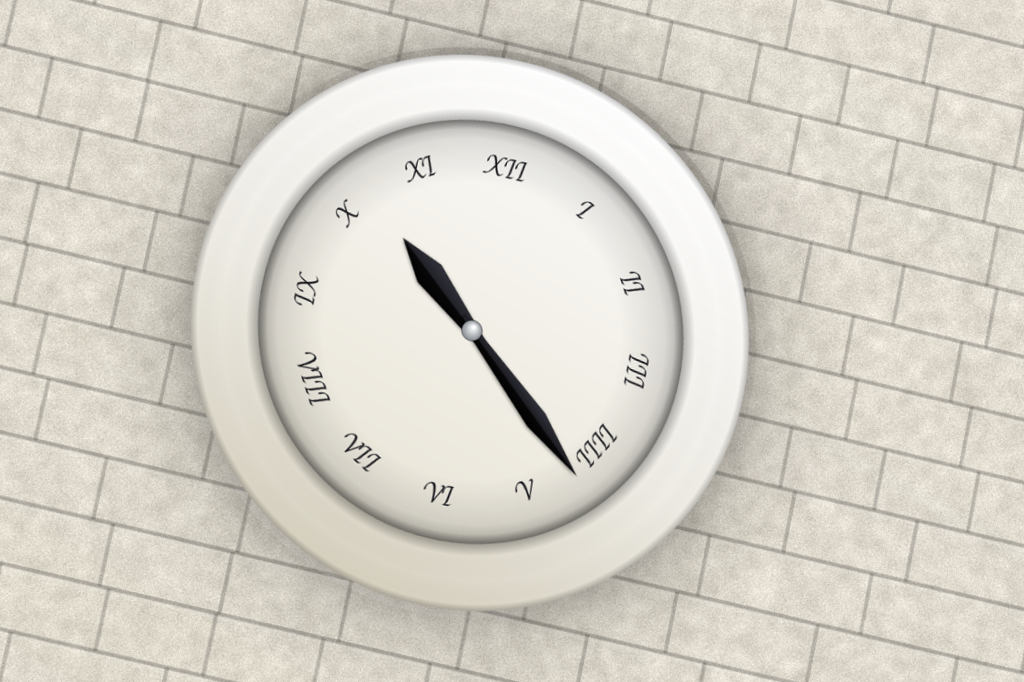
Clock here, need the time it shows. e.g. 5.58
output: 10.22
